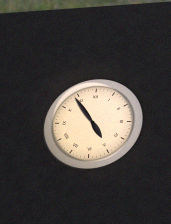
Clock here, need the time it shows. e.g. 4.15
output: 4.54
